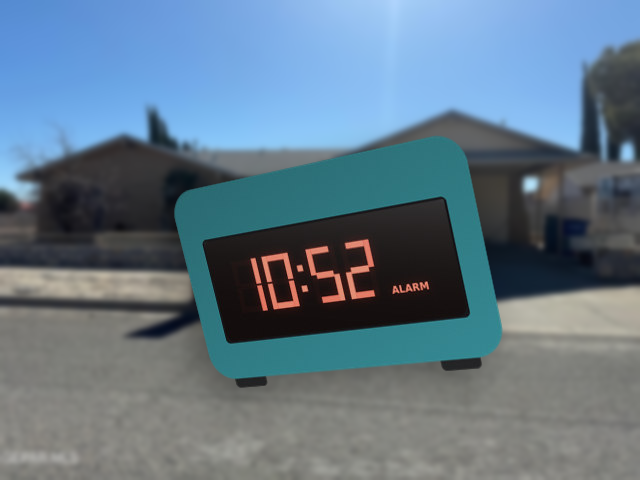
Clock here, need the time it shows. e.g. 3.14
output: 10.52
